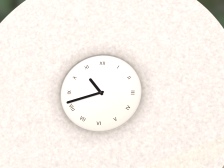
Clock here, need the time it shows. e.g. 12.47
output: 10.42
